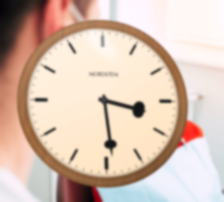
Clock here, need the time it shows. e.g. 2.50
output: 3.29
